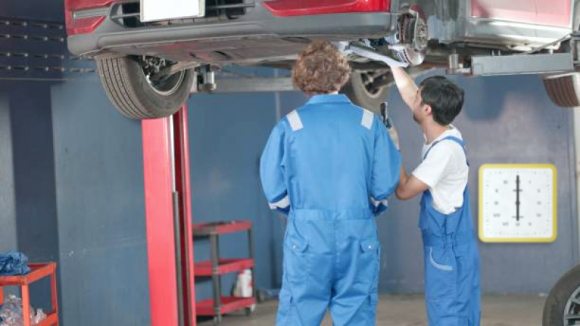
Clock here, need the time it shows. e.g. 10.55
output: 6.00
